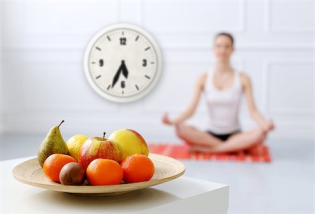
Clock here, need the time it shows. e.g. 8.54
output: 5.34
